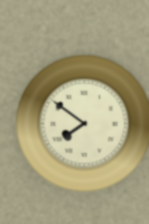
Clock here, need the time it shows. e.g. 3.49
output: 7.51
